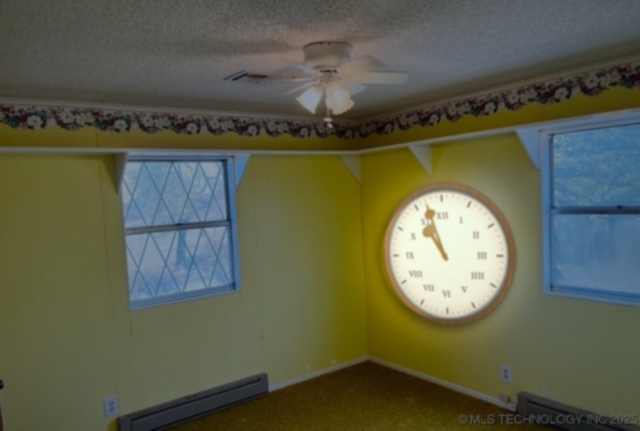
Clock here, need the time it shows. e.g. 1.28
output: 10.57
